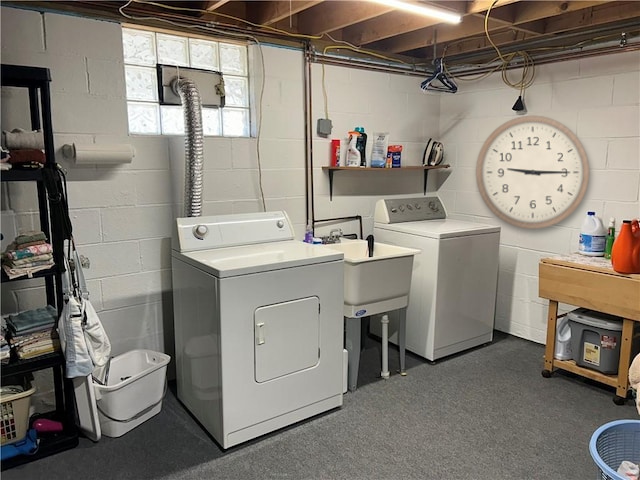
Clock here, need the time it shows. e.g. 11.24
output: 9.15
